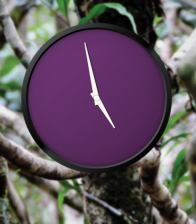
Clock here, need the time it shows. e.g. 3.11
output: 4.58
